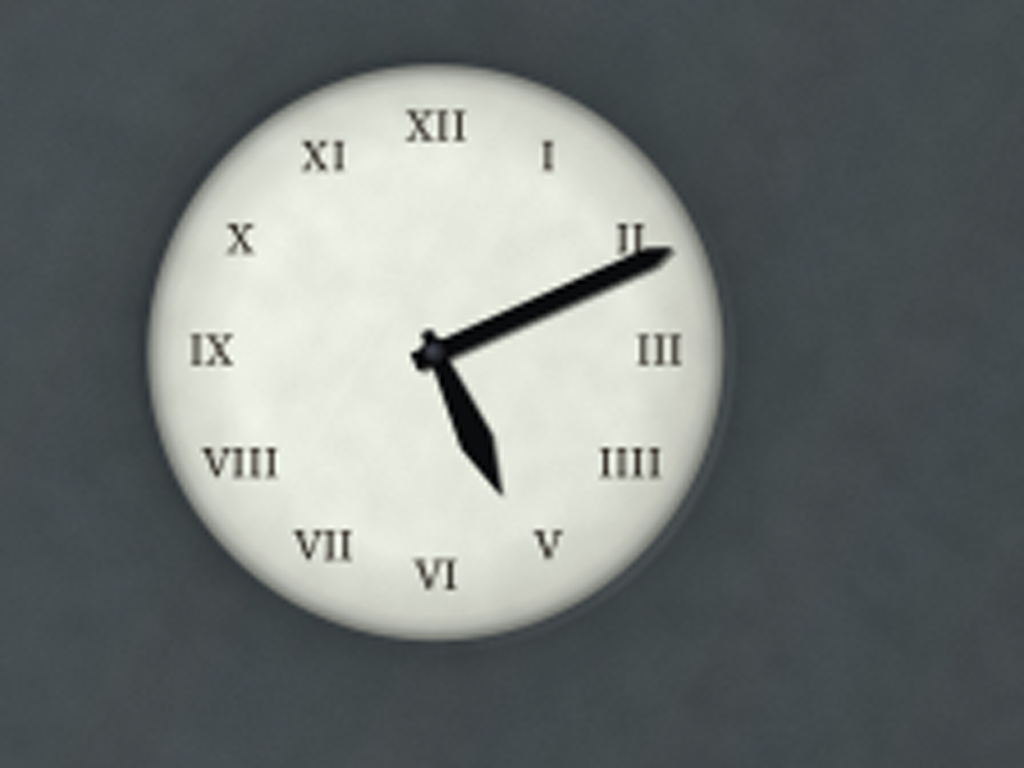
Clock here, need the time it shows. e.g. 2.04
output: 5.11
